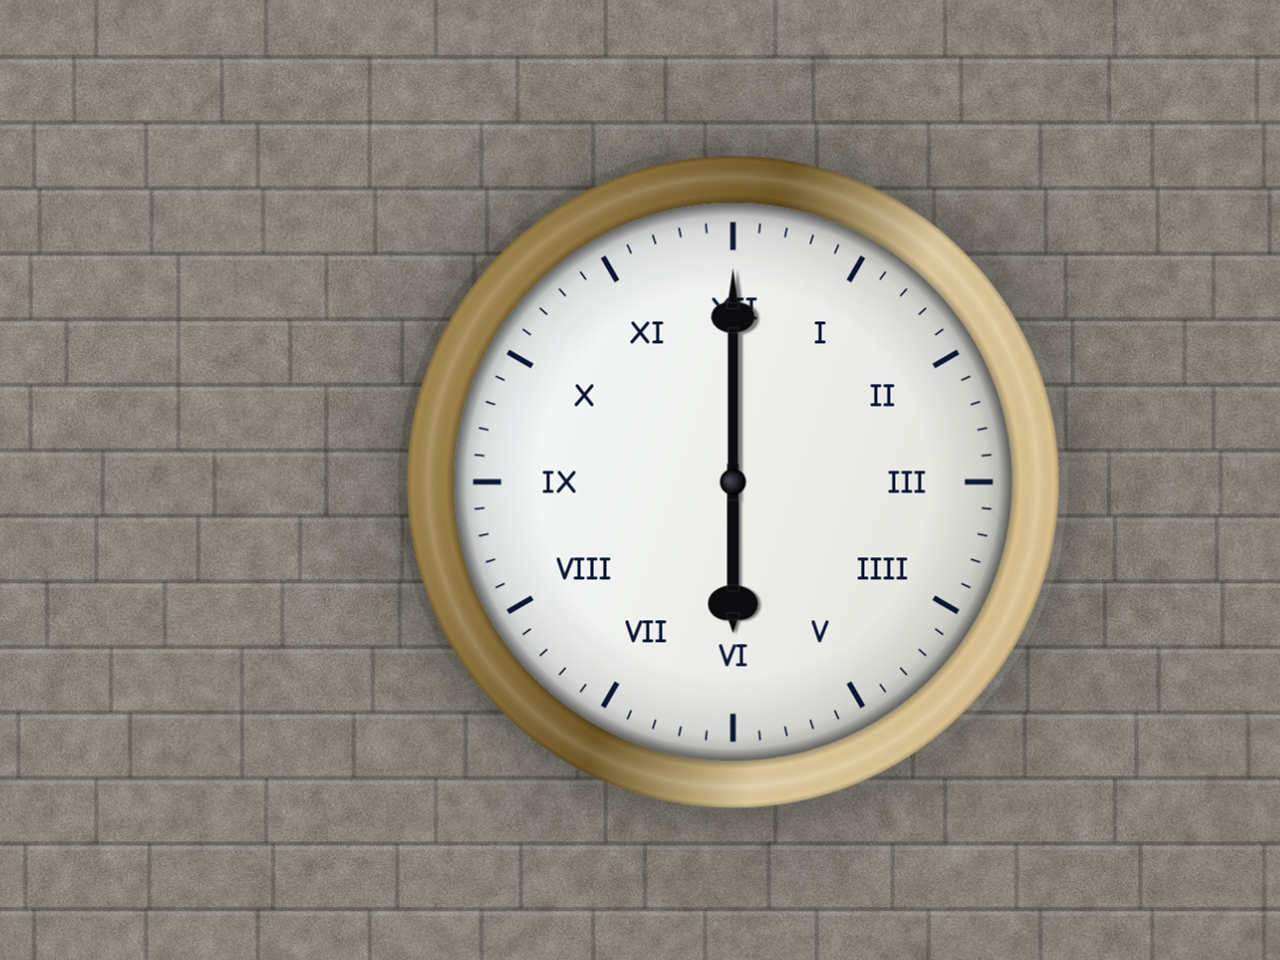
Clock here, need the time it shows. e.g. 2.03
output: 6.00
